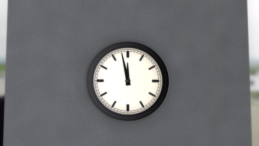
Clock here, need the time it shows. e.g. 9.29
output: 11.58
